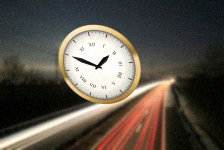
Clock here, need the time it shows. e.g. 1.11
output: 1.50
